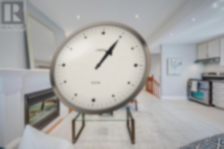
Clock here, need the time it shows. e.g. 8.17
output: 1.05
